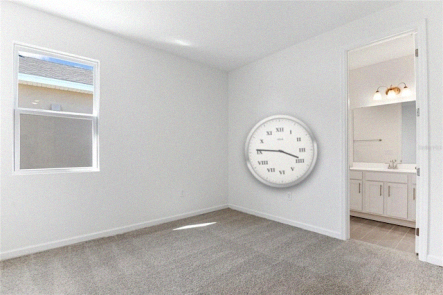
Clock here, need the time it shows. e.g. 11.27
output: 3.46
